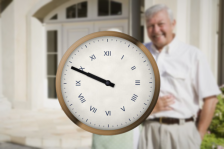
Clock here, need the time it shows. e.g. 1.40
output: 9.49
